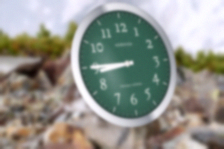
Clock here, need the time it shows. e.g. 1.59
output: 8.45
